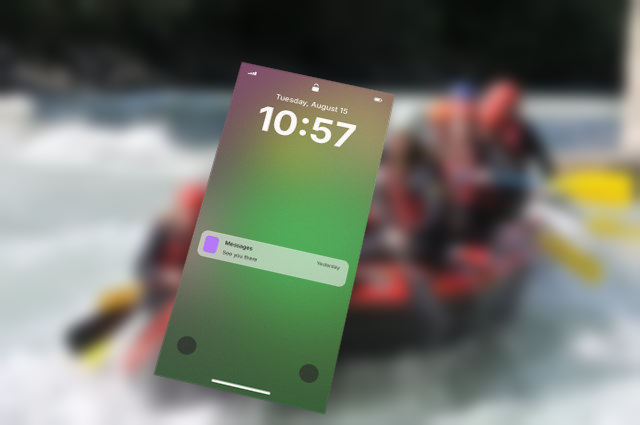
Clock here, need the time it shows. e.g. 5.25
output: 10.57
